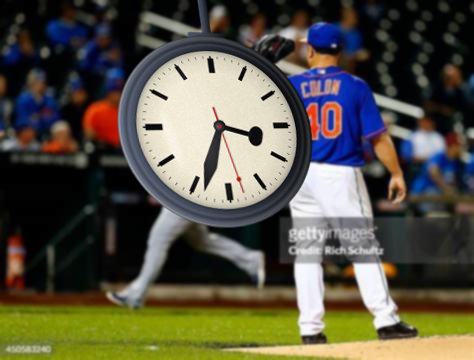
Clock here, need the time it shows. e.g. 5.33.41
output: 3.33.28
